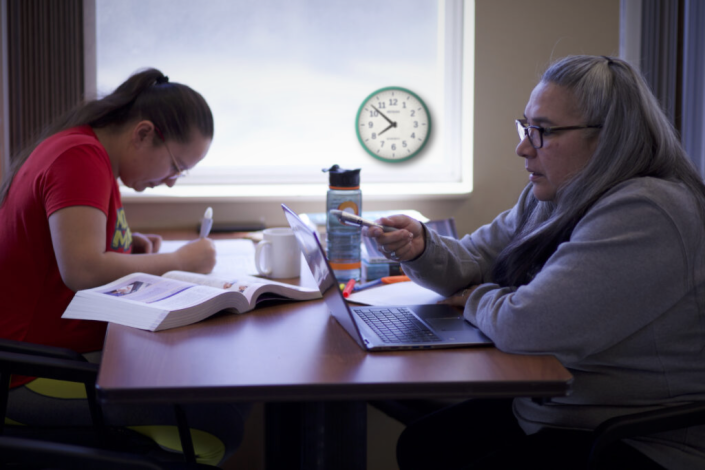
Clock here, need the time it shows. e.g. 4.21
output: 7.52
